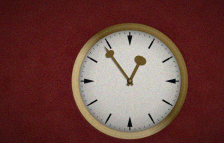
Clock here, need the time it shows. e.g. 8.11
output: 12.54
